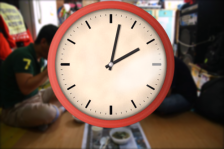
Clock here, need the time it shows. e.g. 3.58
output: 2.02
